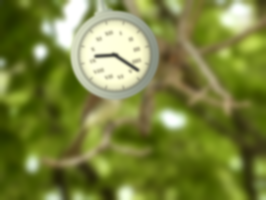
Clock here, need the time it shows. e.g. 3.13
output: 9.23
